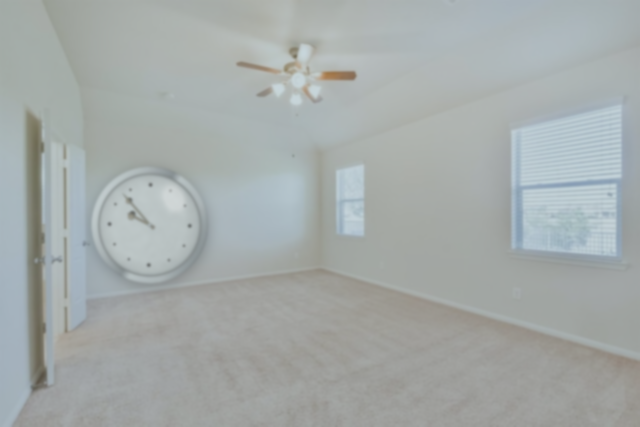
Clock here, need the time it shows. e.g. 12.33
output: 9.53
